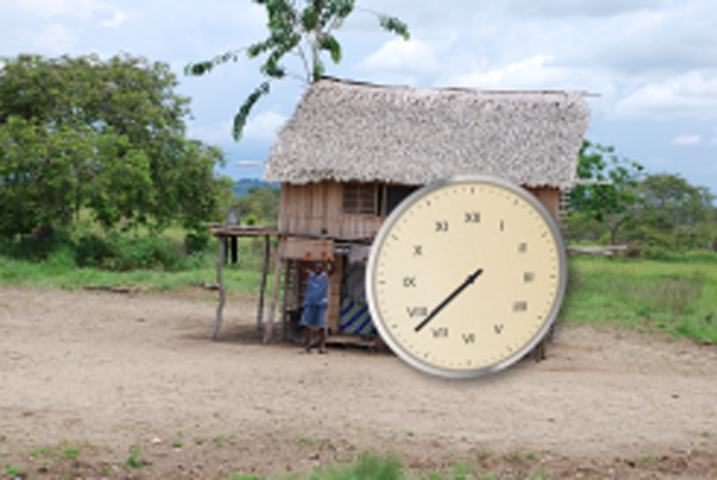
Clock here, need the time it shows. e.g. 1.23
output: 7.38
